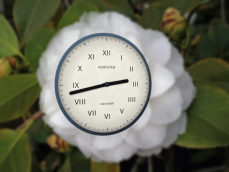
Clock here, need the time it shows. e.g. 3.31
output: 2.43
